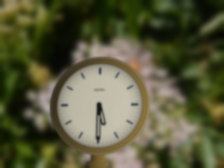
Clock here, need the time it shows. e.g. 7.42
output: 5.30
